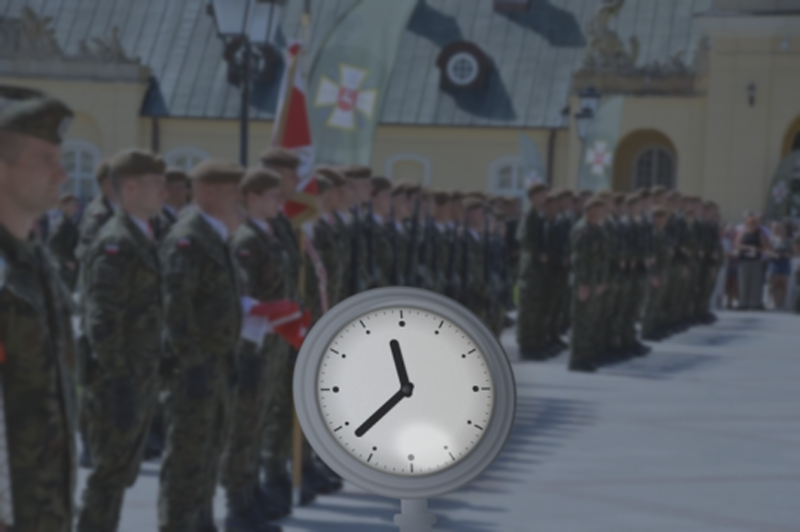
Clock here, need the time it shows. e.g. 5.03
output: 11.38
